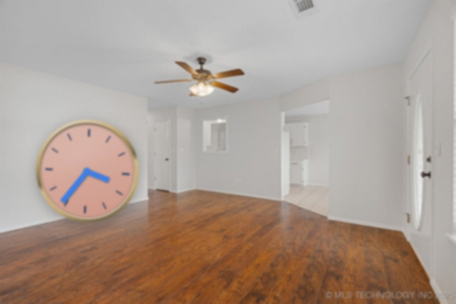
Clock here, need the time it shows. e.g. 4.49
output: 3.36
